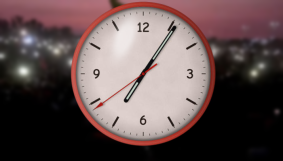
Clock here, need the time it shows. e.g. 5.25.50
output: 7.05.39
